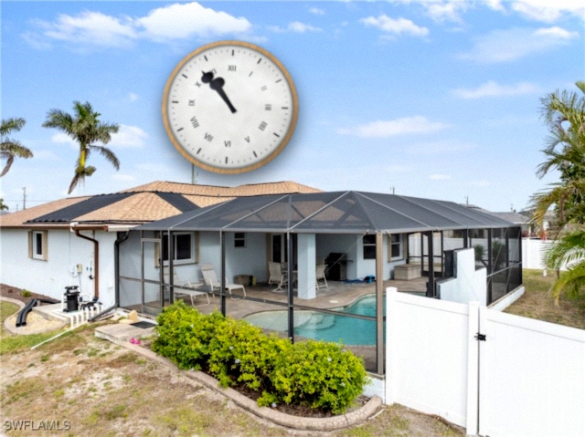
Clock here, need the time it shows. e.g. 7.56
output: 10.53
